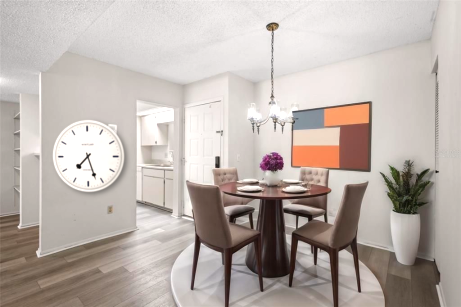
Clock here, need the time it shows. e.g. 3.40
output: 7.27
